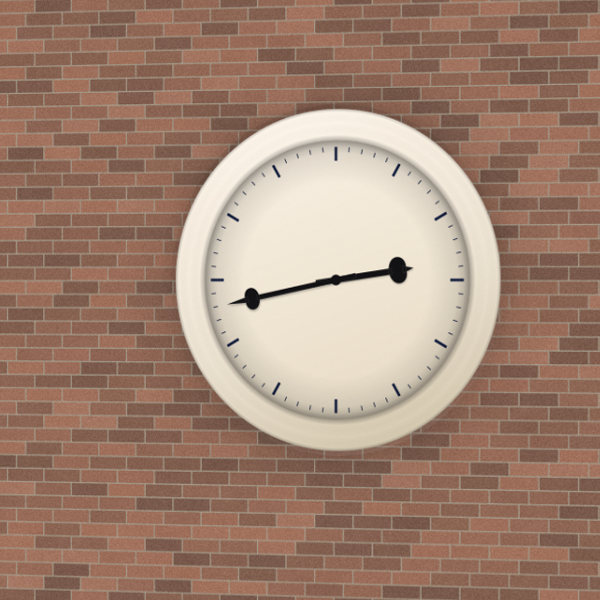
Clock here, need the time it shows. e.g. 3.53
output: 2.43
